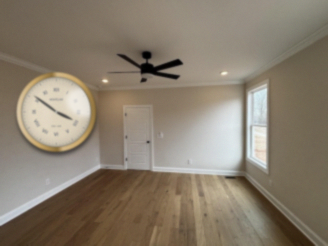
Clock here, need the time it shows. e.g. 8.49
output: 3.51
